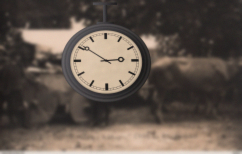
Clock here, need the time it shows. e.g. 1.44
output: 2.51
